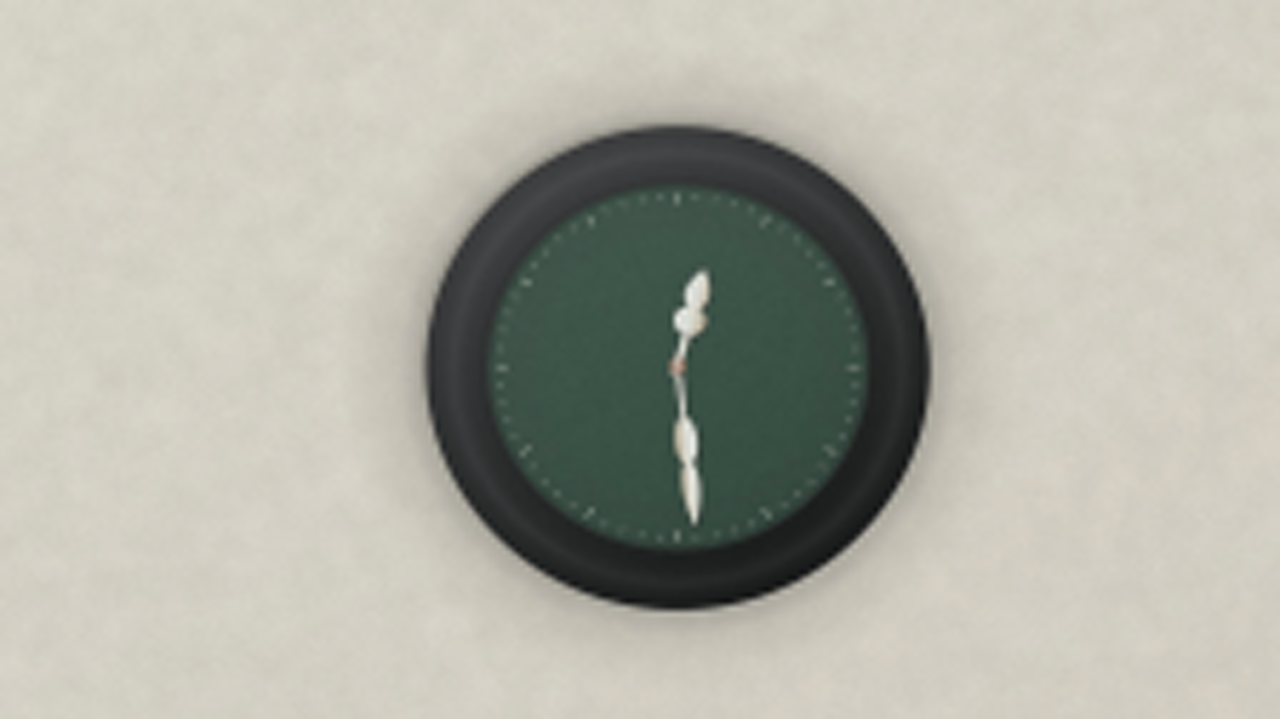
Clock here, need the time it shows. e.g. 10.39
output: 12.29
